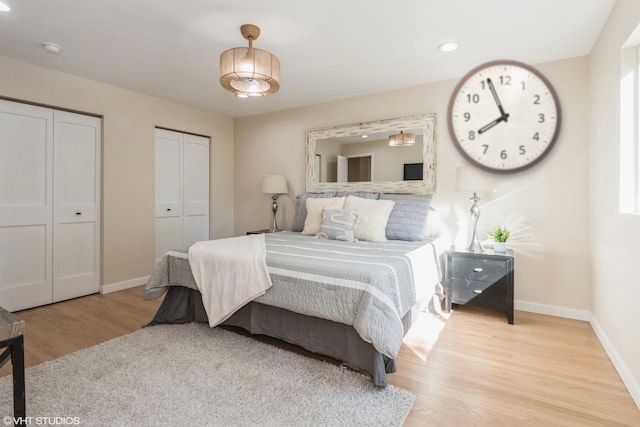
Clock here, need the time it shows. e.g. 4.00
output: 7.56
